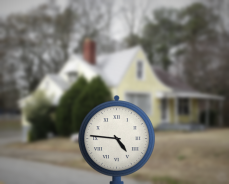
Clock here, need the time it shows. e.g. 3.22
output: 4.46
